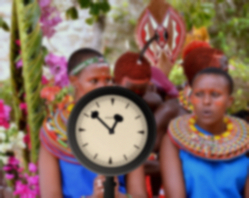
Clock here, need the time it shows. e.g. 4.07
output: 12.52
